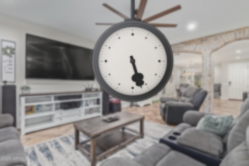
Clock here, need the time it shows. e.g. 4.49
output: 5.27
